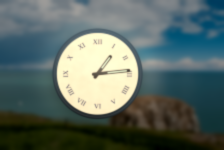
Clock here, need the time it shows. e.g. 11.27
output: 1.14
